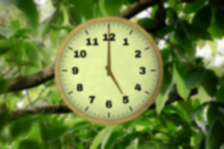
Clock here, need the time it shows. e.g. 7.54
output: 5.00
